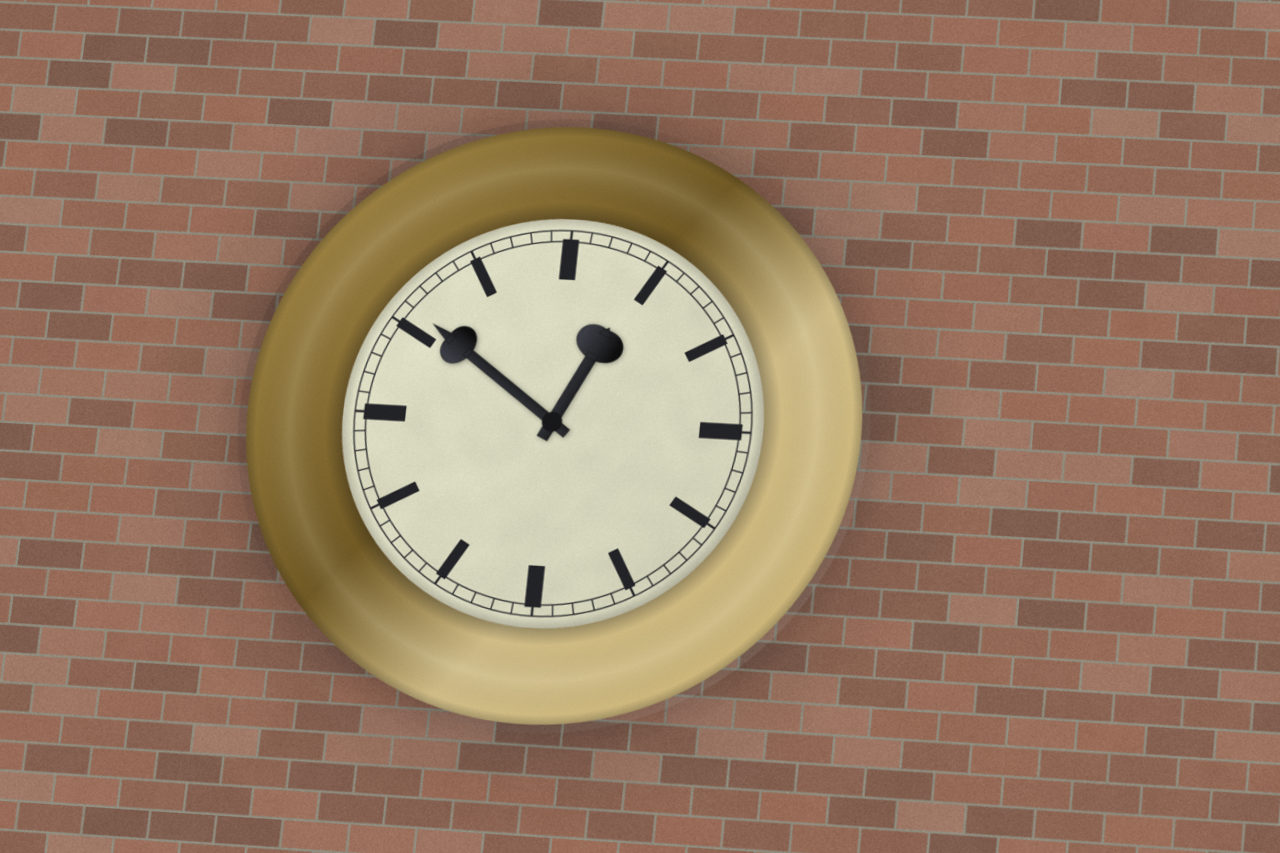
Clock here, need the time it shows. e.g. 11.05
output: 12.51
